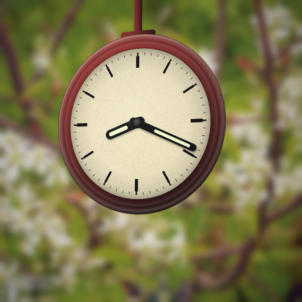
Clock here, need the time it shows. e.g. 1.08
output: 8.19
